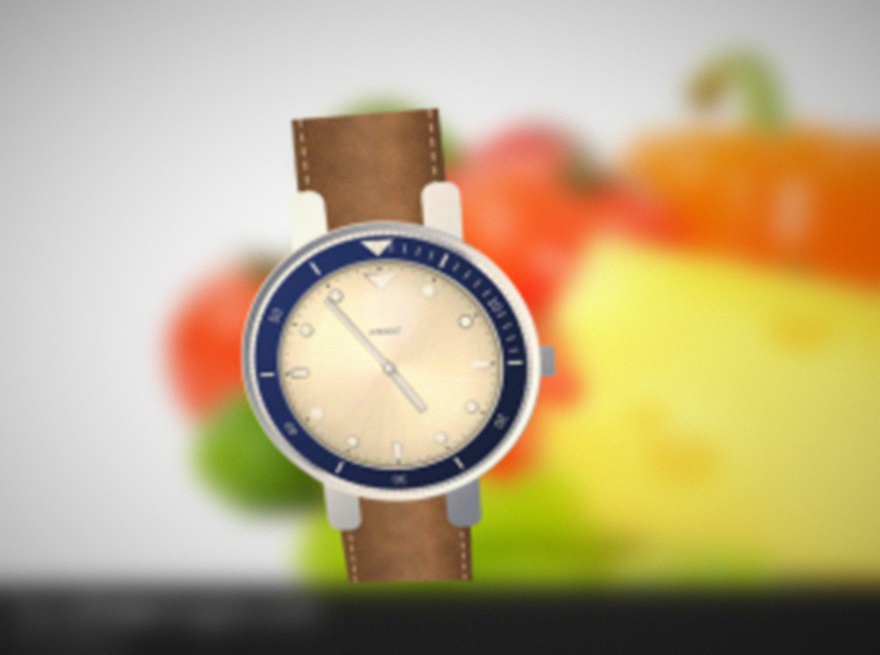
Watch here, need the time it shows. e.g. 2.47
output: 4.54
